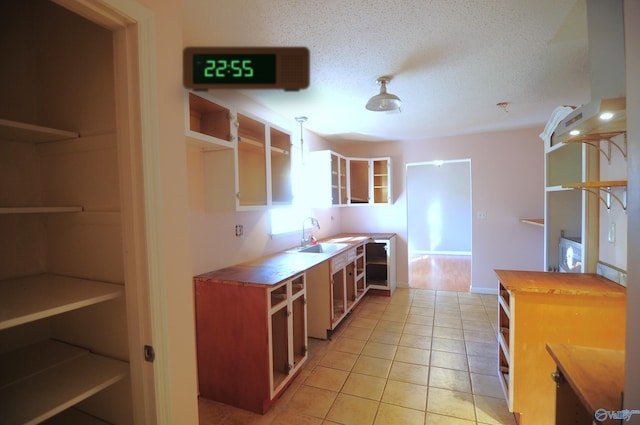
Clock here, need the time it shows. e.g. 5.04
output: 22.55
